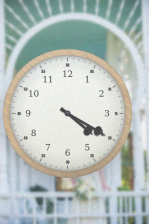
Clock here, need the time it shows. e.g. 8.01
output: 4.20
